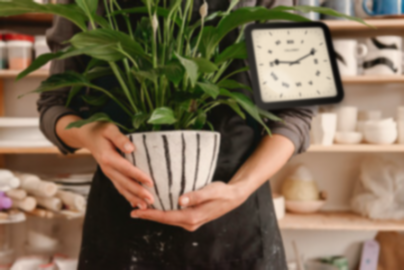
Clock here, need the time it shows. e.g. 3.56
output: 9.11
